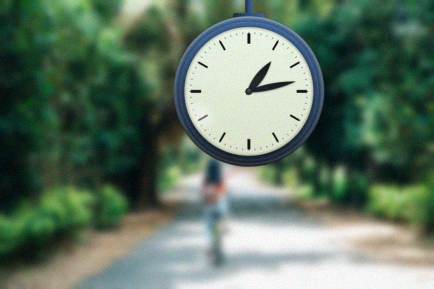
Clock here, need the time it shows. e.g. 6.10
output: 1.13
